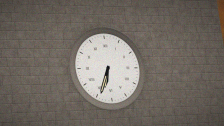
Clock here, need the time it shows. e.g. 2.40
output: 6.34
